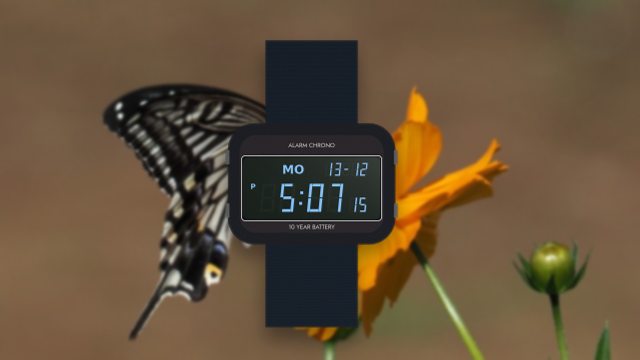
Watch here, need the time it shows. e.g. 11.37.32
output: 5.07.15
